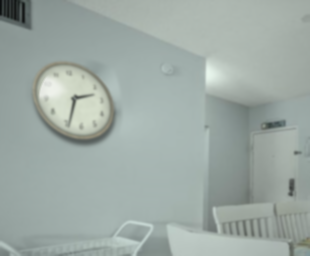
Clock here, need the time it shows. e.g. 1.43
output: 2.34
